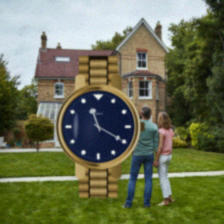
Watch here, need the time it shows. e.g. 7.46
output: 11.20
